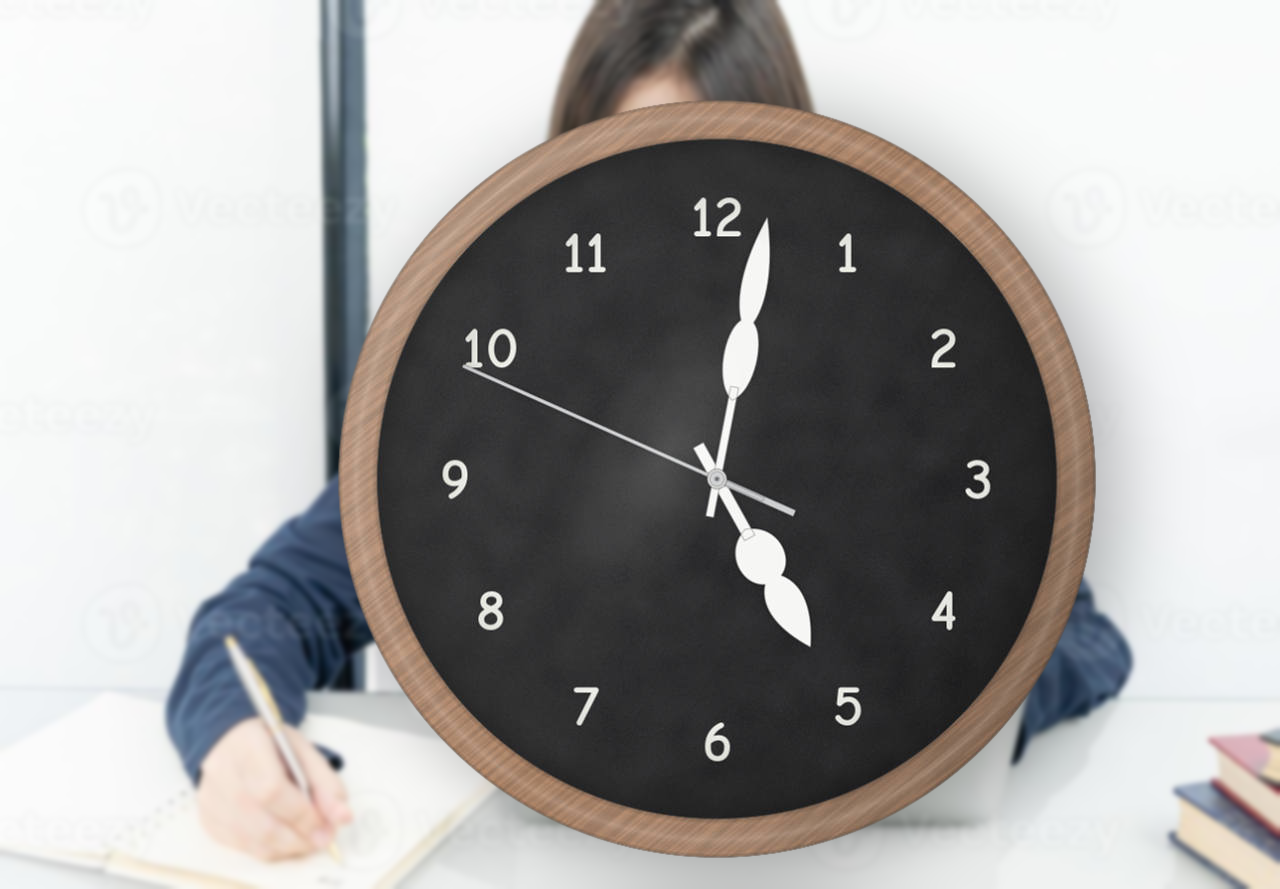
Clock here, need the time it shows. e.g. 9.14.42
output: 5.01.49
